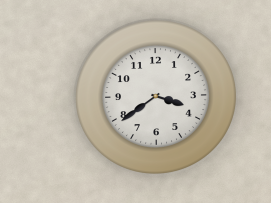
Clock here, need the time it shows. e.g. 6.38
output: 3.39
